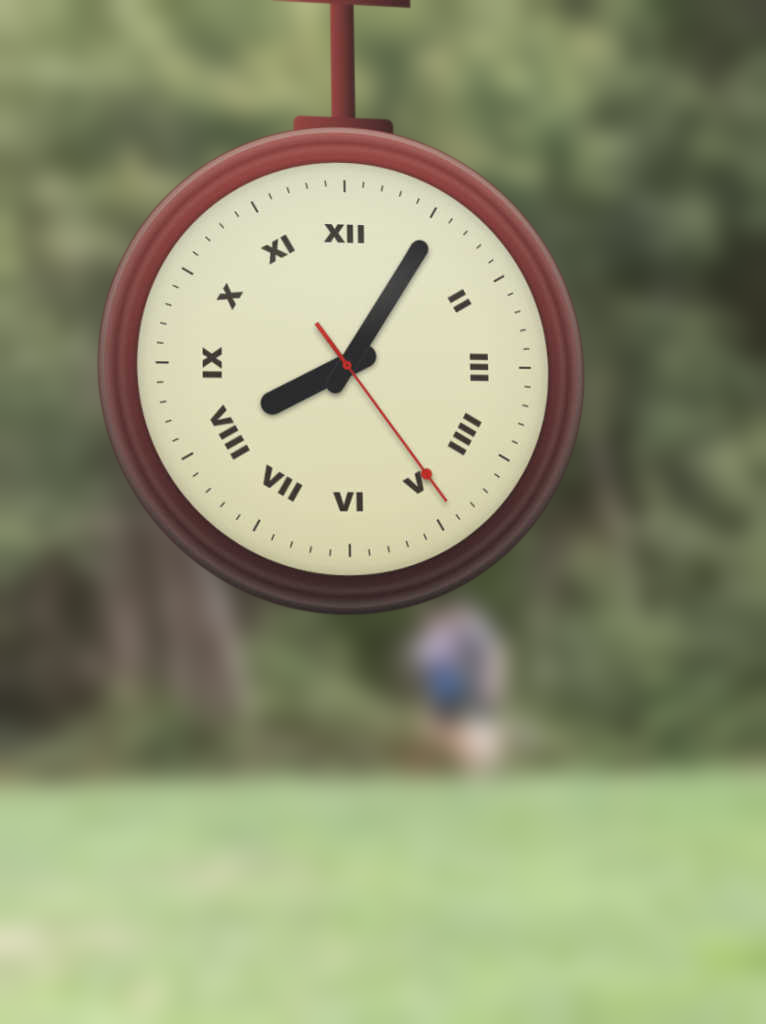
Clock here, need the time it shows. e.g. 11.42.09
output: 8.05.24
